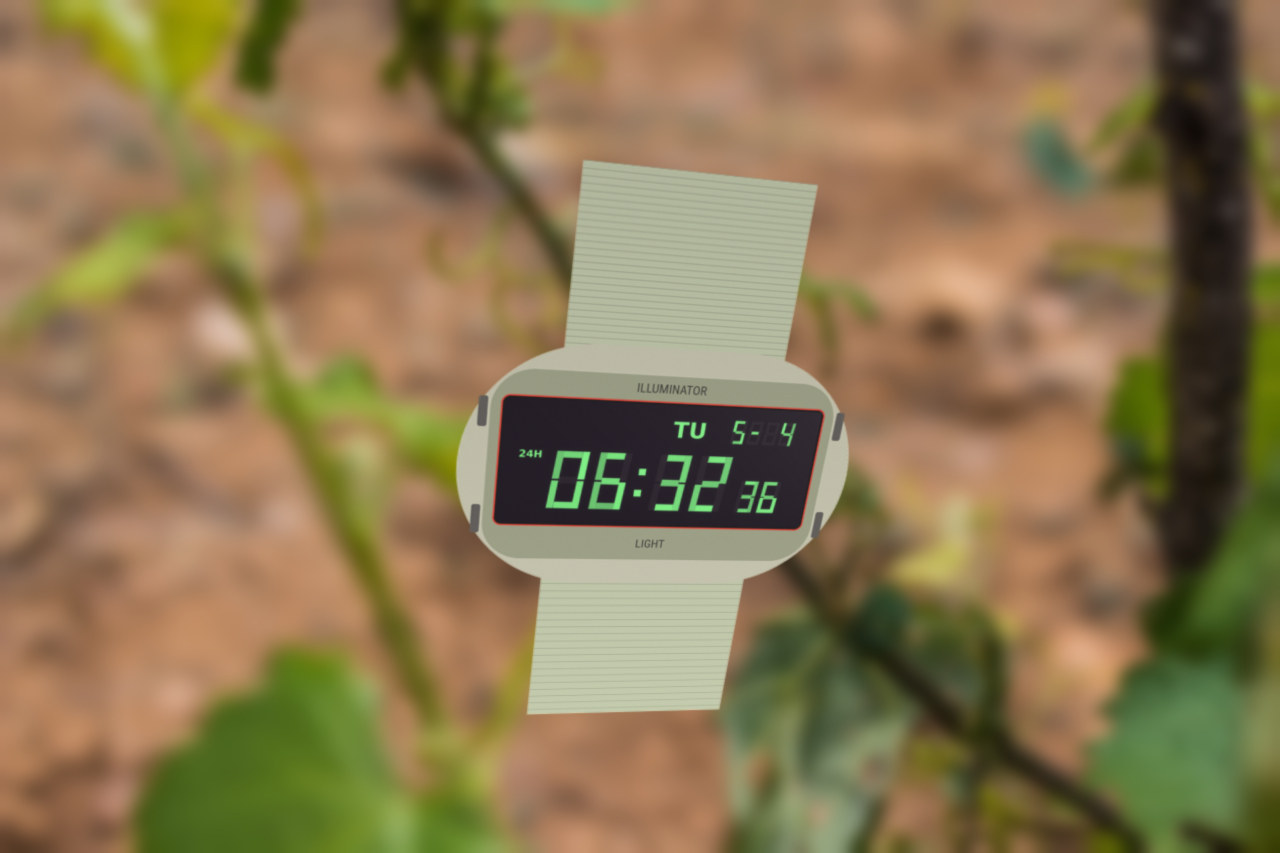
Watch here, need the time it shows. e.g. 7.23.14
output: 6.32.36
